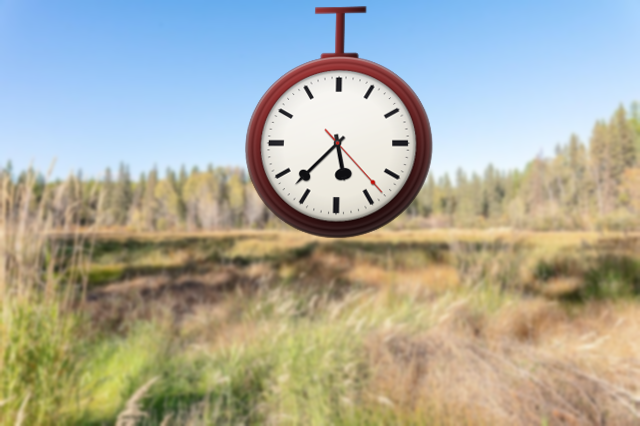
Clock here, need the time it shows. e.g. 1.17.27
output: 5.37.23
